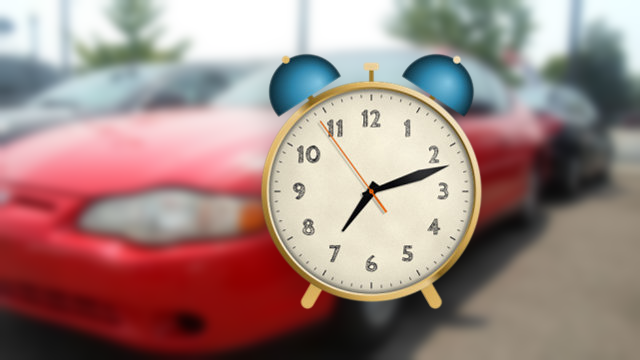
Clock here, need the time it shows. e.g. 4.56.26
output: 7.11.54
